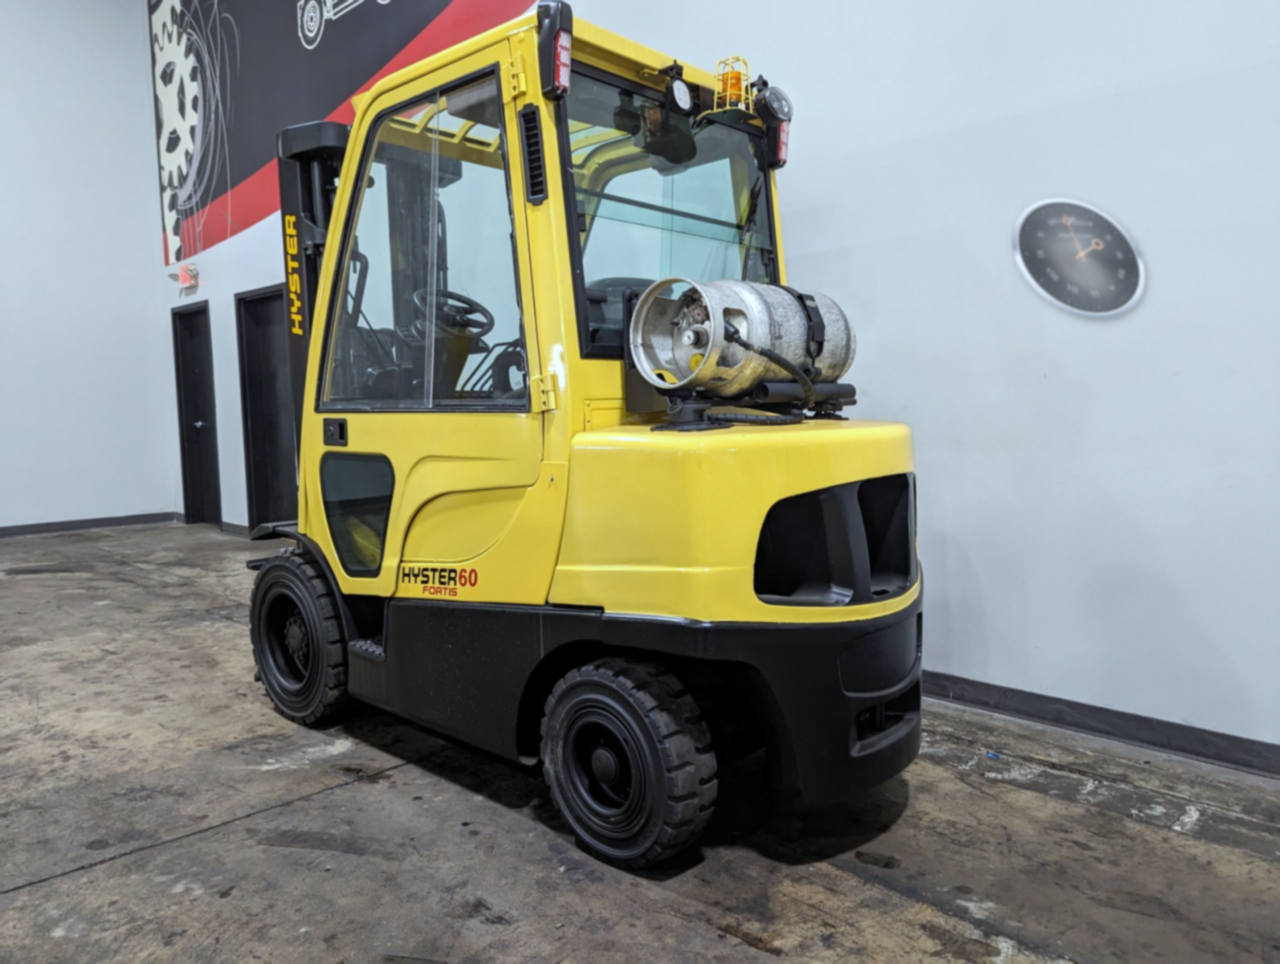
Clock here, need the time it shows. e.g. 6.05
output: 1.59
